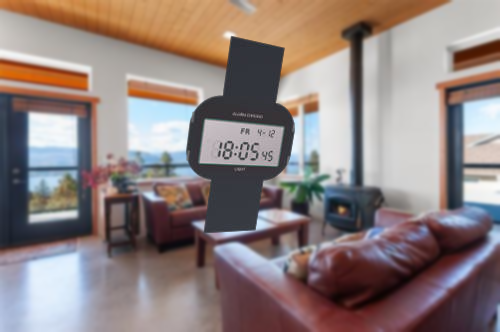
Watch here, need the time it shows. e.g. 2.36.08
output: 18.05.45
